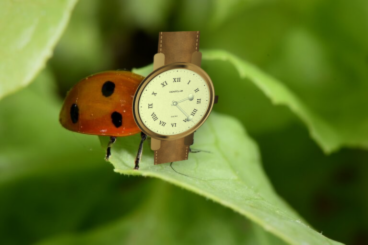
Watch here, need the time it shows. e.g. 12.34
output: 2.23
